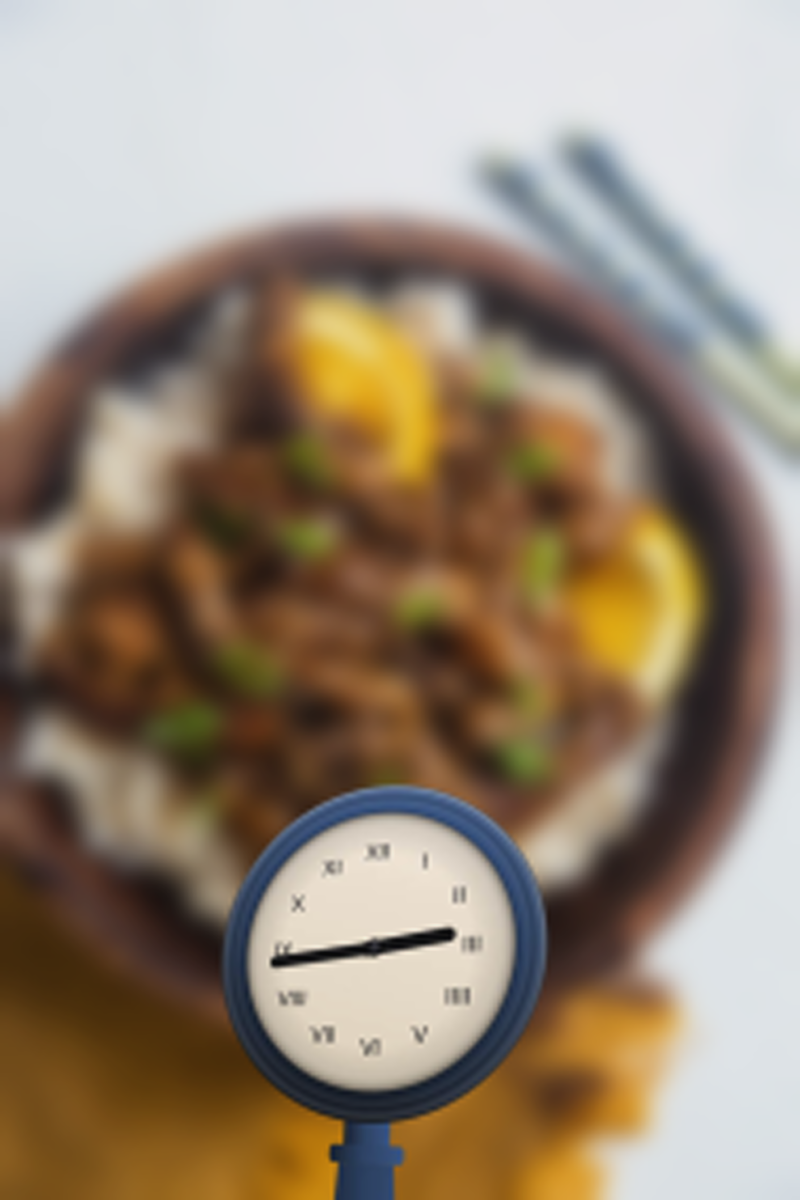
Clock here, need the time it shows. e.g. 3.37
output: 2.44
